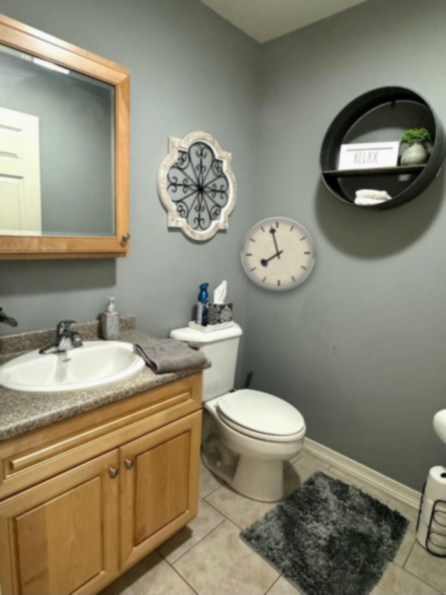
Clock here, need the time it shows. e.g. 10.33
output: 7.58
